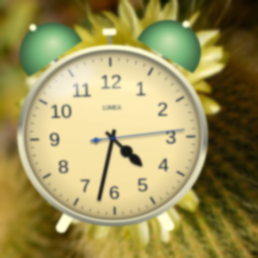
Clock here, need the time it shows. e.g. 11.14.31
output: 4.32.14
